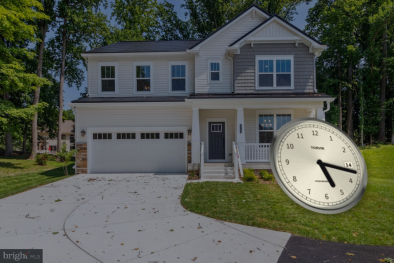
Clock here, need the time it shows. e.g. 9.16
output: 5.17
